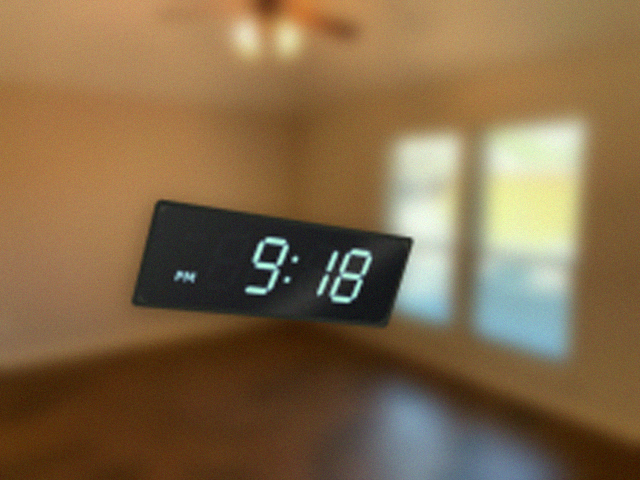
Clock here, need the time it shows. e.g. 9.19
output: 9.18
